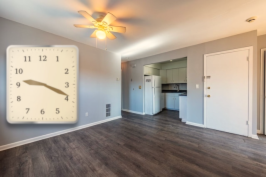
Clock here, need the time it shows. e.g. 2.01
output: 9.19
